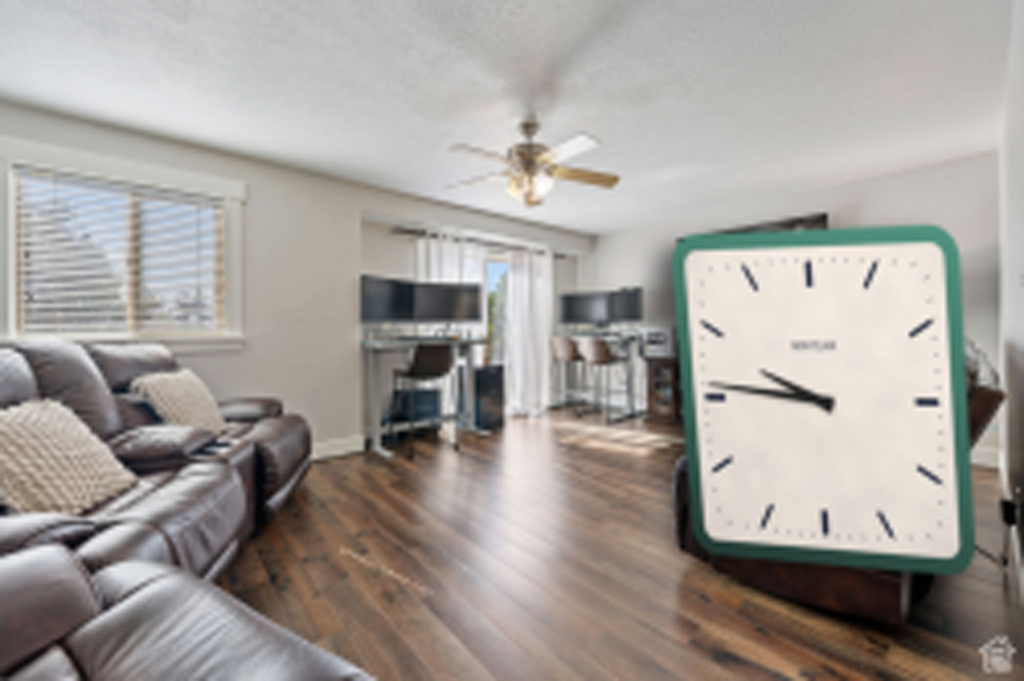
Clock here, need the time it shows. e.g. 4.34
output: 9.46
